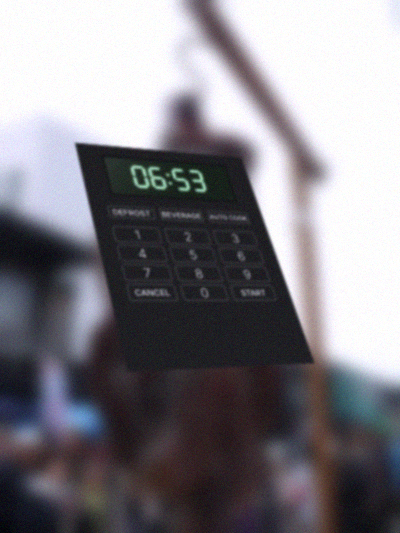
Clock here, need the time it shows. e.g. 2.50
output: 6.53
